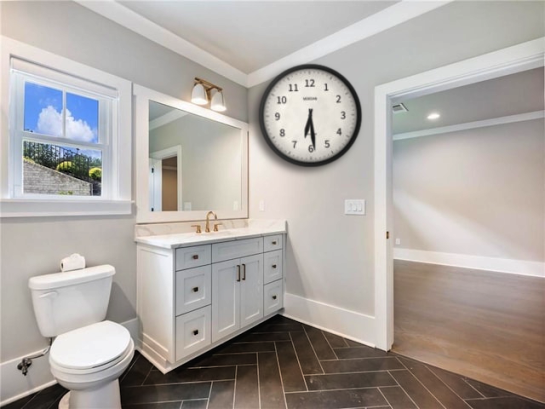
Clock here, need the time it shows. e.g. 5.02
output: 6.29
